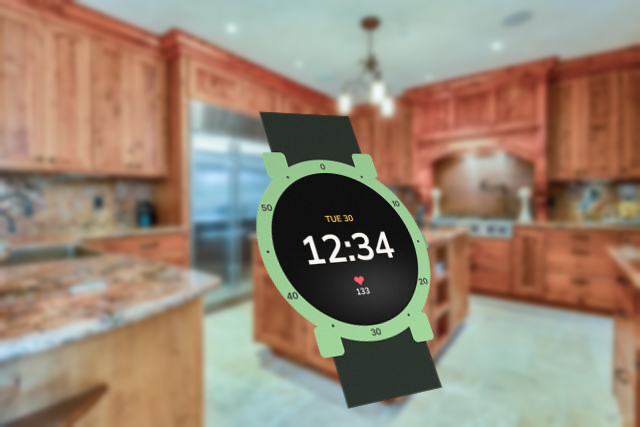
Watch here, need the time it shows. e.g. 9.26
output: 12.34
